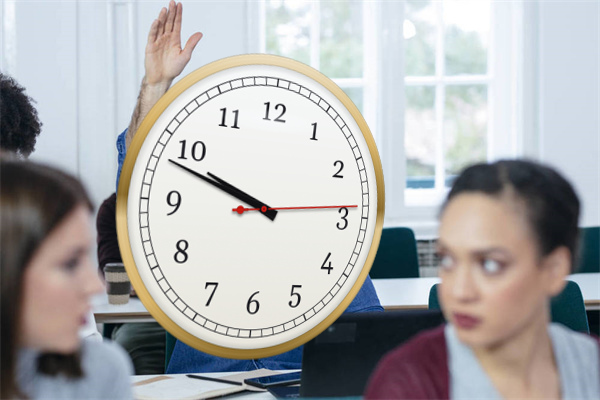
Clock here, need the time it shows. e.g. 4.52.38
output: 9.48.14
